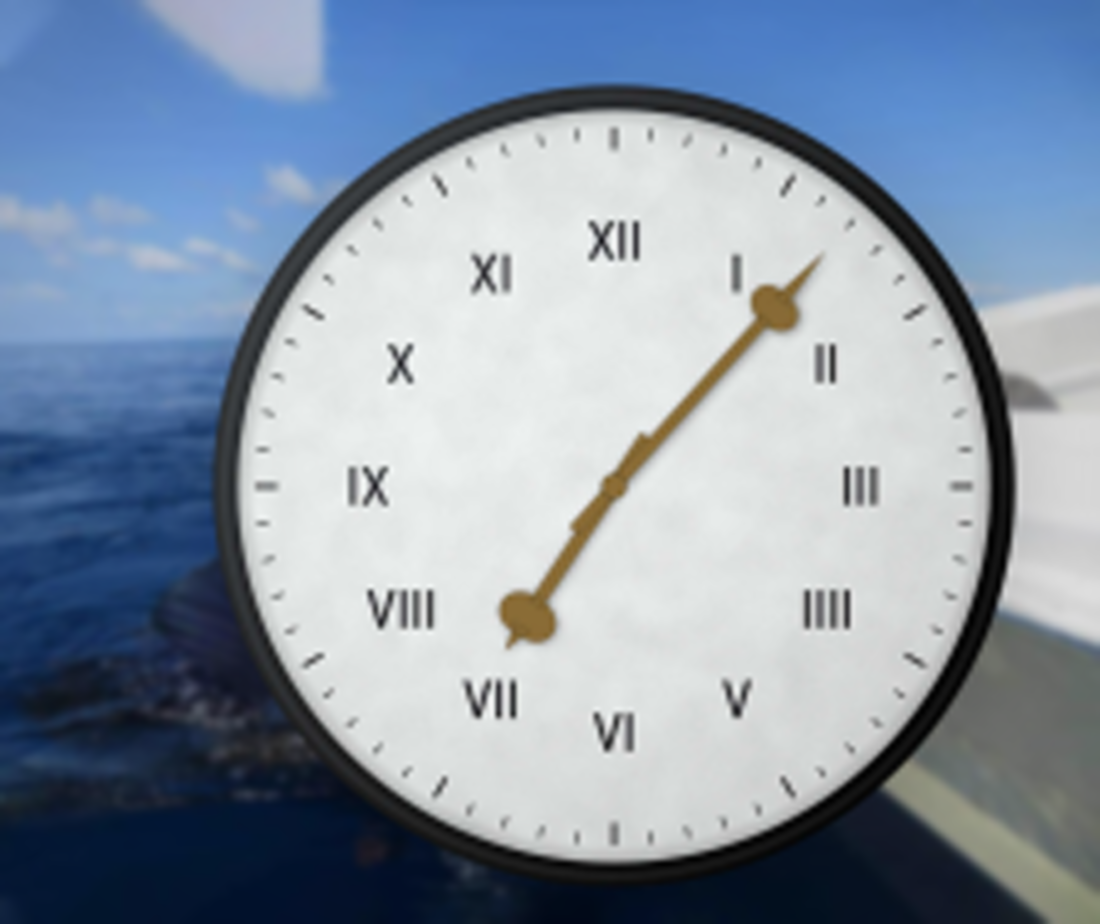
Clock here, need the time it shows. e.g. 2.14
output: 7.07
